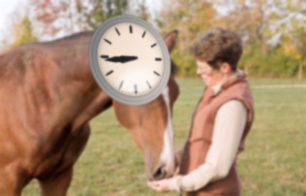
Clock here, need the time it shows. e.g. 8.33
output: 8.44
